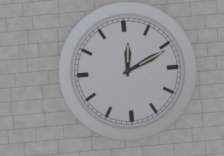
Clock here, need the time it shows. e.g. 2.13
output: 12.11
